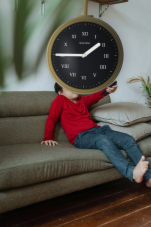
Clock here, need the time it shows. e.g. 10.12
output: 1.45
